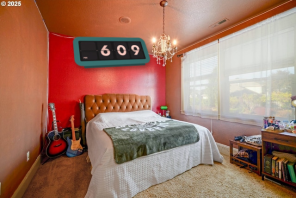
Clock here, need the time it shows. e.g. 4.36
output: 6.09
